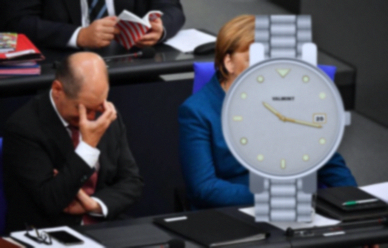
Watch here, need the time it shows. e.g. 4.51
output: 10.17
